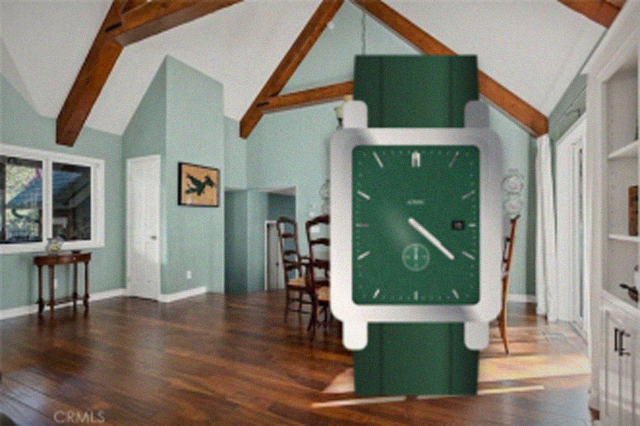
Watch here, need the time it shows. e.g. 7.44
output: 4.22
